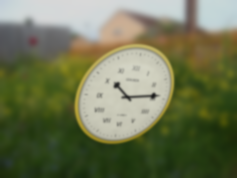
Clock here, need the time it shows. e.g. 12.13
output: 10.14
